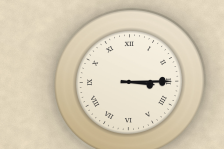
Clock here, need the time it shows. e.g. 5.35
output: 3.15
